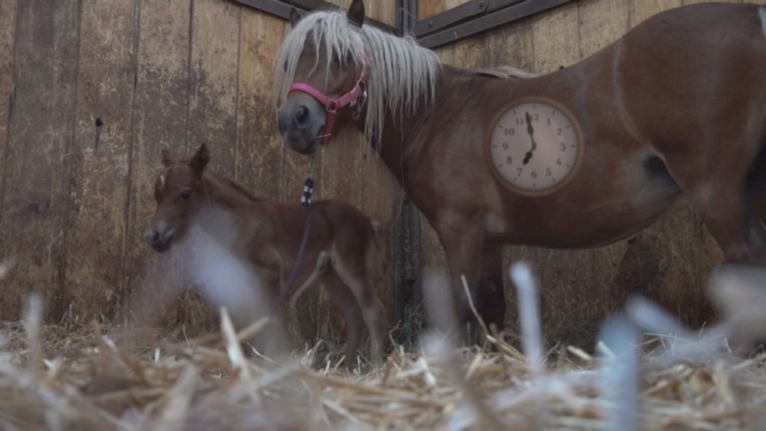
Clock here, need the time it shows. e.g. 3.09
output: 6.58
